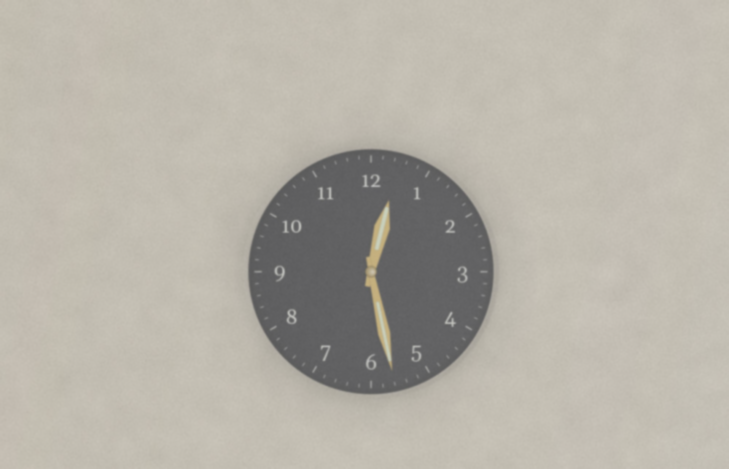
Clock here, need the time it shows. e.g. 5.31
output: 12.28
